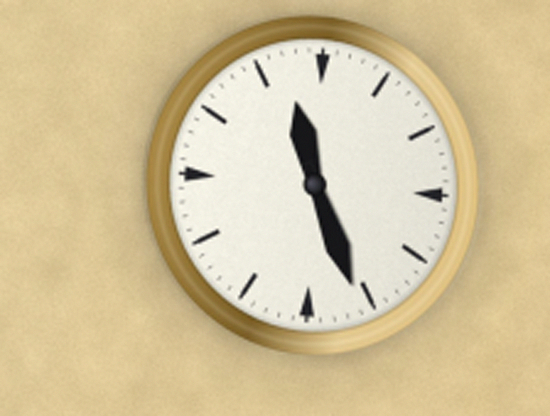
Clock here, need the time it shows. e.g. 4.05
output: 11.26
